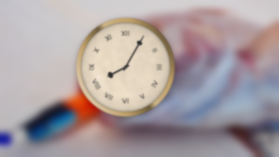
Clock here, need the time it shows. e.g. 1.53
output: 8.05
